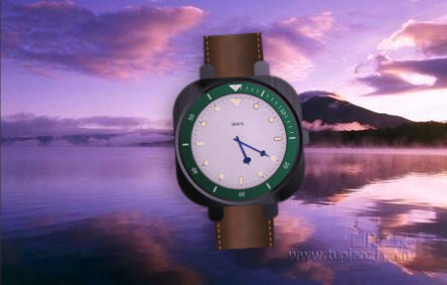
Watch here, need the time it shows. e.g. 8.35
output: 5.20
